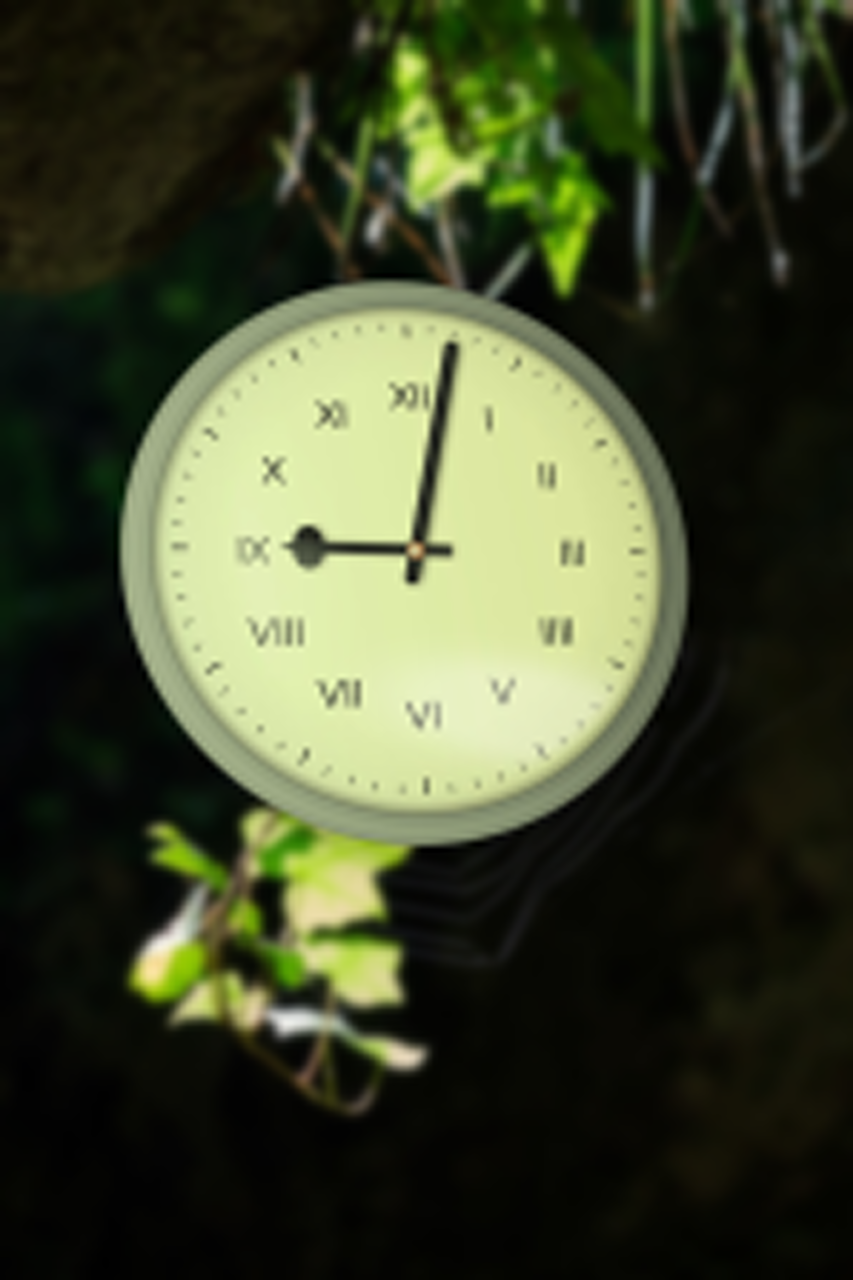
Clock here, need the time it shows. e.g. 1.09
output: 9.02
